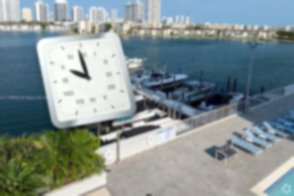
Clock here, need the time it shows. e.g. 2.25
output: 9.59
